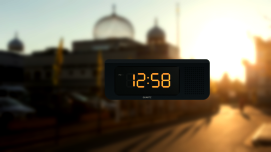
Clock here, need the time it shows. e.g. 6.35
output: 12.58
